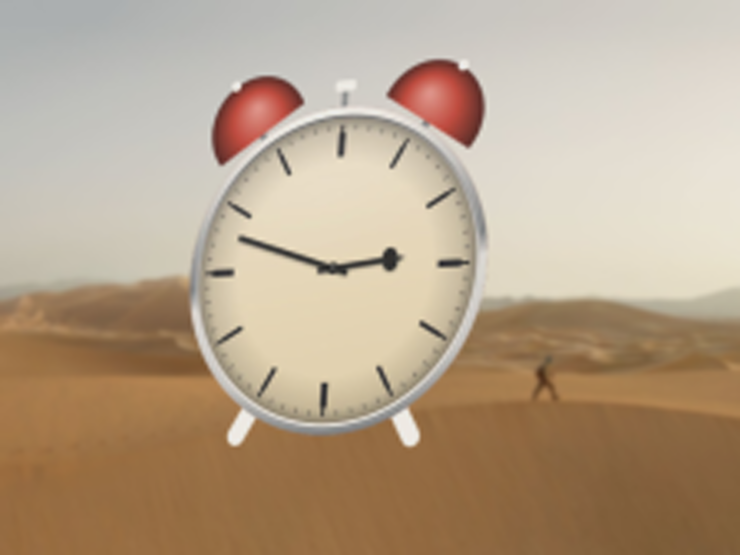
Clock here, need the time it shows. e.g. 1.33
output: 2.48
